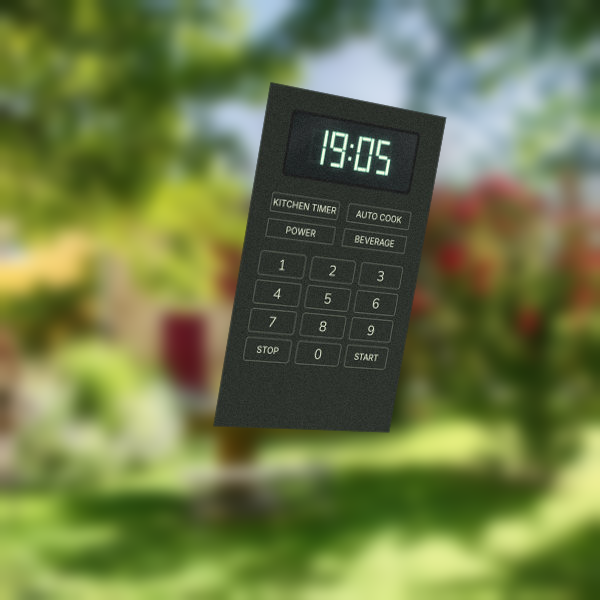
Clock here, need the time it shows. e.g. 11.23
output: 19.05
